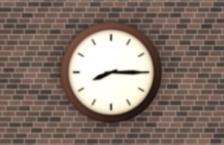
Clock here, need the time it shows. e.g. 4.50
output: 8.15
